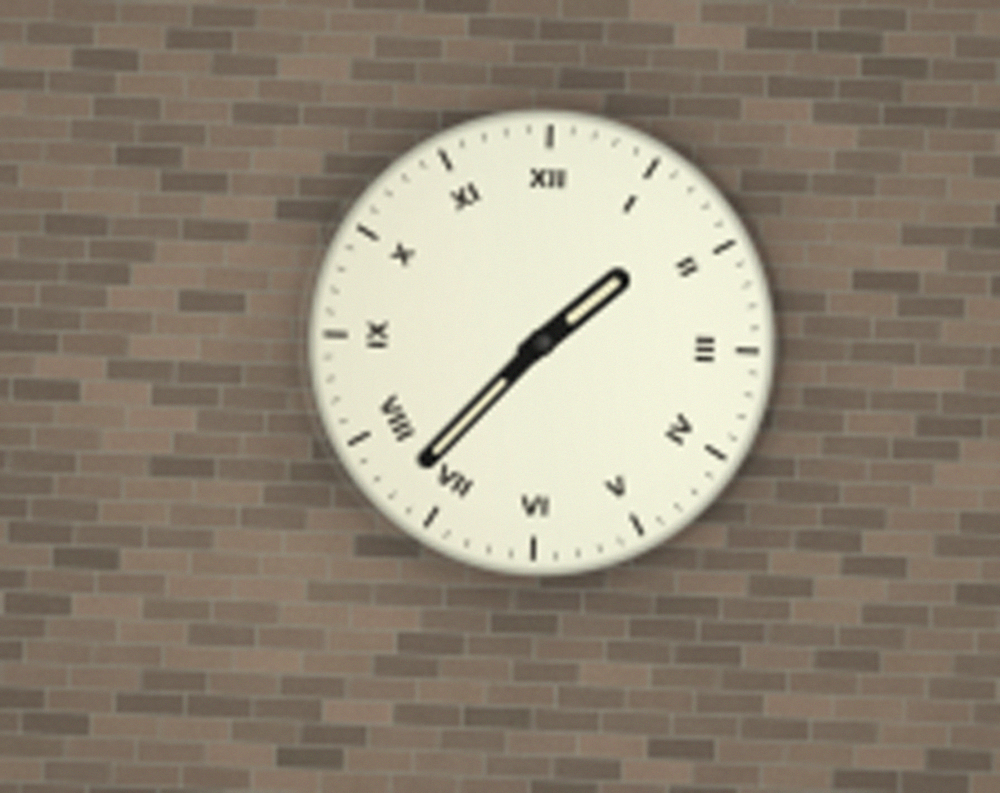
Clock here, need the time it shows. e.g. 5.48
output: 1.37
